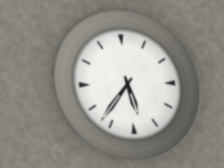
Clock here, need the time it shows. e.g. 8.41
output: 5.37
